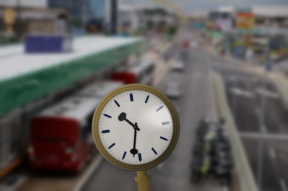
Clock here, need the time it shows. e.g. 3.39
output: 10.32
